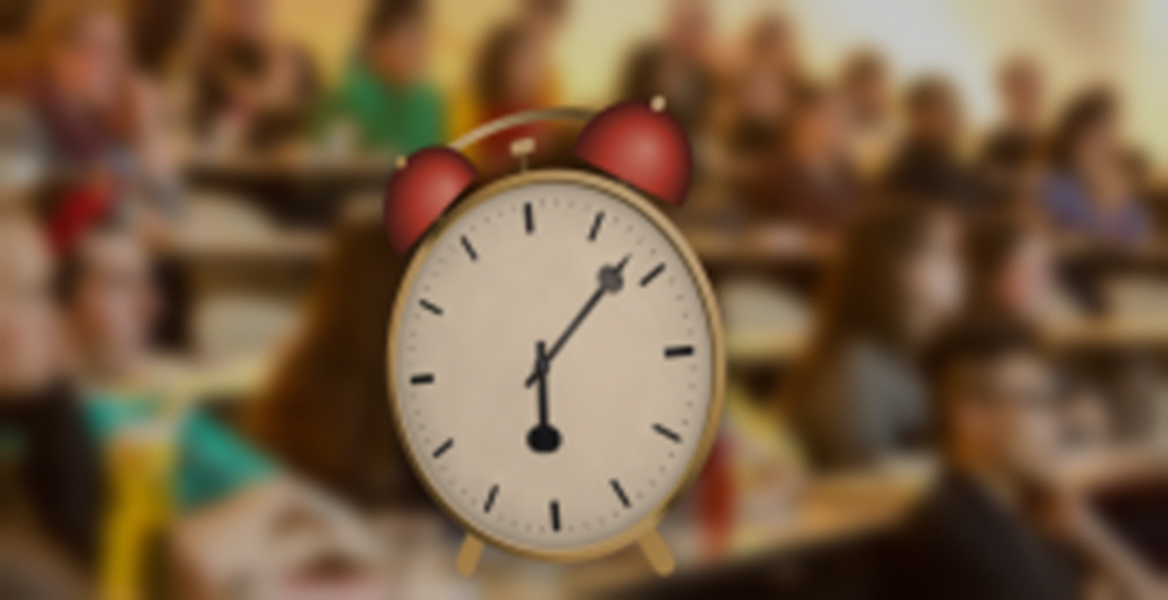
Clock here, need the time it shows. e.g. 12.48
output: 6.08
